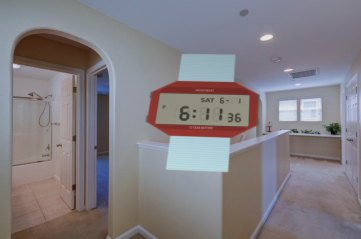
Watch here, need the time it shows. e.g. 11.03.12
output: 6.11.36
